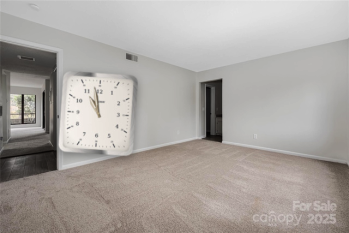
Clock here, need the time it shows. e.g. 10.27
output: 10.58
